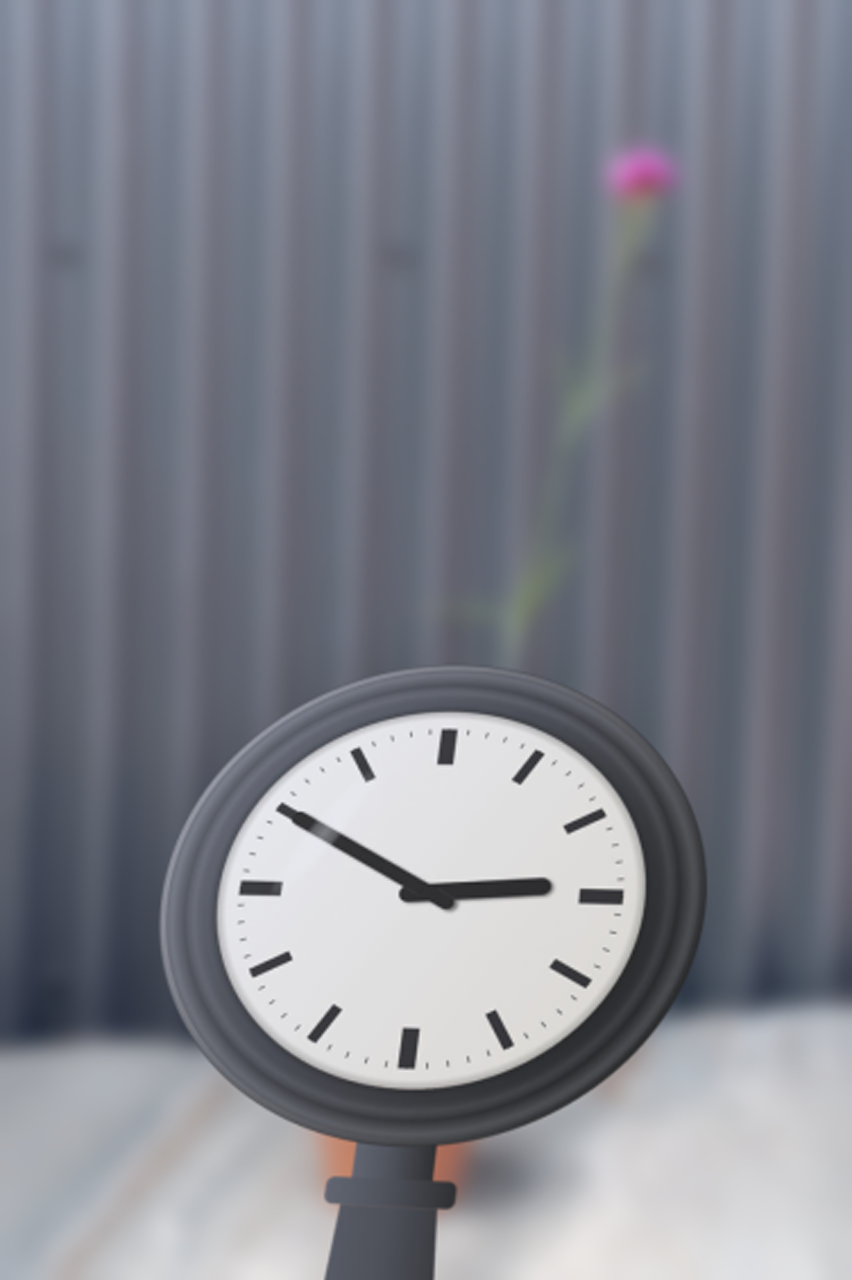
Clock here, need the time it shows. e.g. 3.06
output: 2.50
